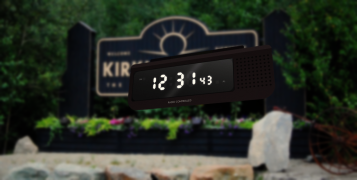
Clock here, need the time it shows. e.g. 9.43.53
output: 12.31.43
